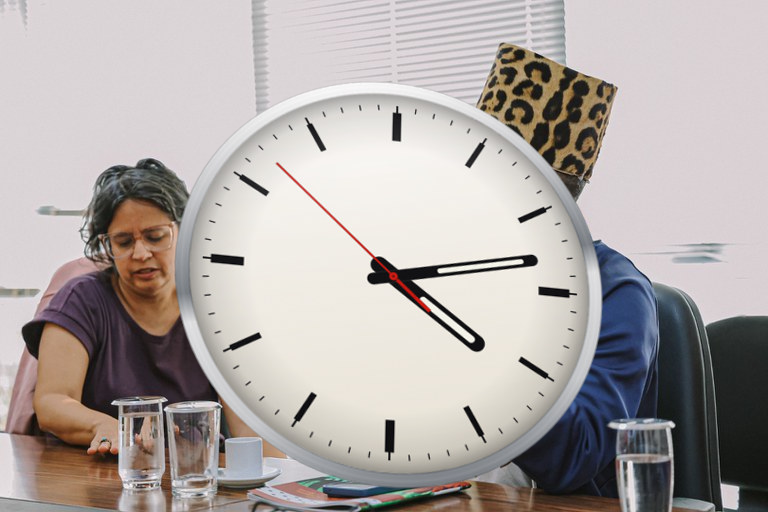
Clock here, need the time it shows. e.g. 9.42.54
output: 4.12.52
